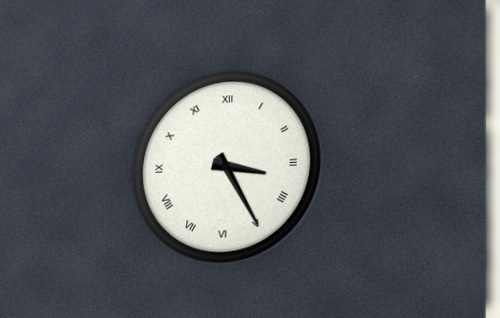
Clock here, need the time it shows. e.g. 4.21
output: 3.25
